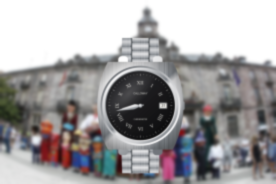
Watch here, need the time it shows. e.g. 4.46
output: 8.43
